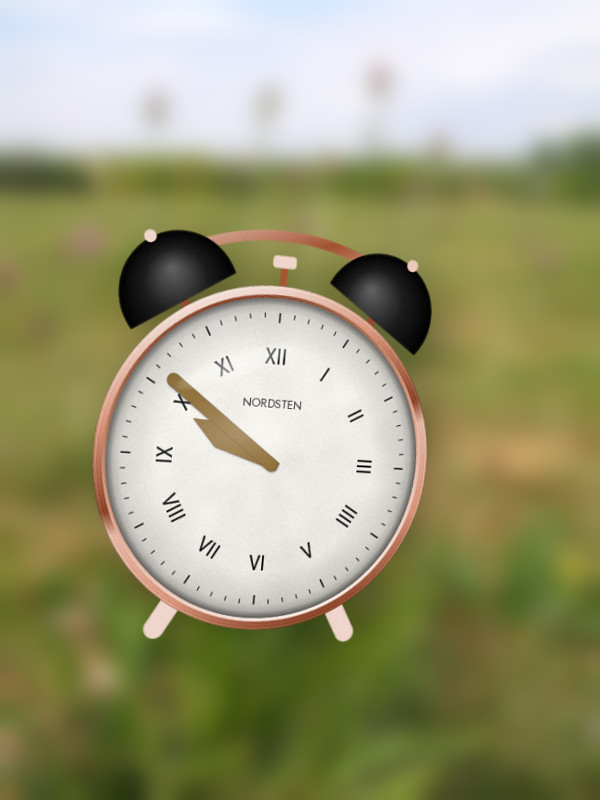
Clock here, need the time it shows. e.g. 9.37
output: 9.51
